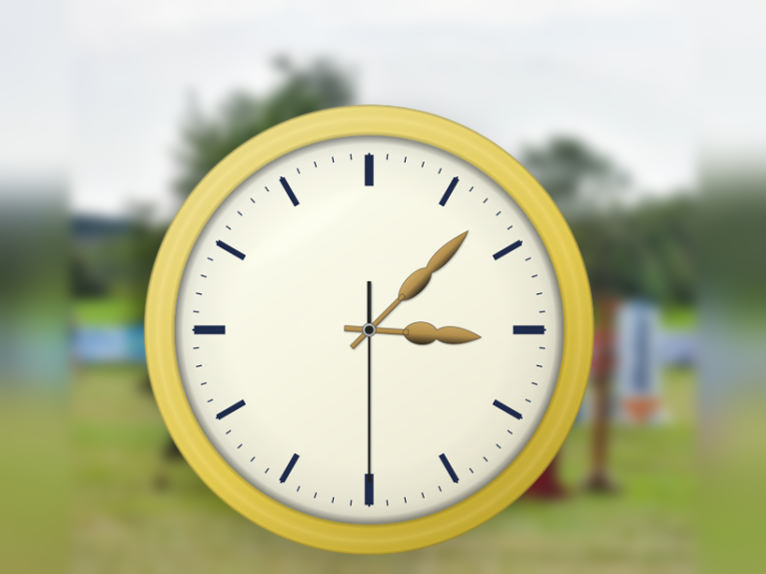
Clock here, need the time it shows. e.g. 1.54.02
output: 3.07.30
